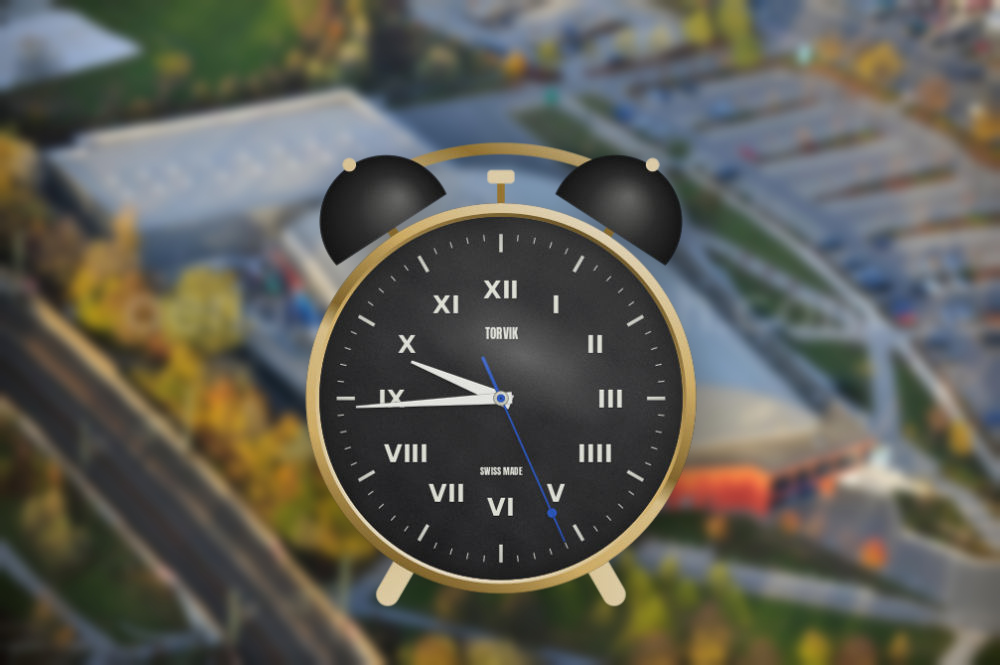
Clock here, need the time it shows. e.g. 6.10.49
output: 9.44.26
